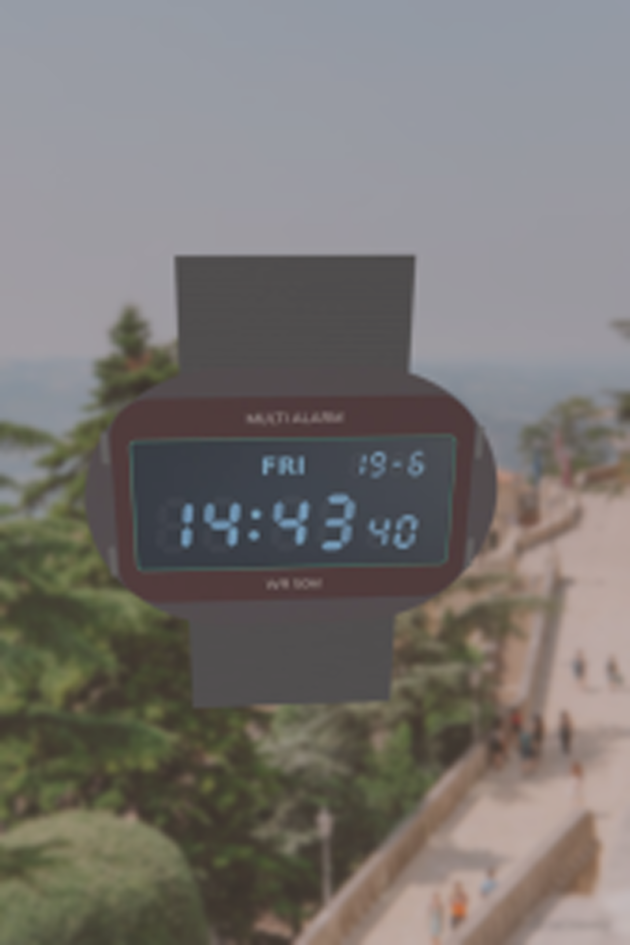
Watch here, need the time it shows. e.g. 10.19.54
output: 14.43.40
